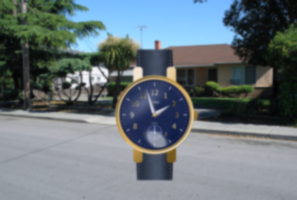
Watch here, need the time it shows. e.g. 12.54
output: 1.57
